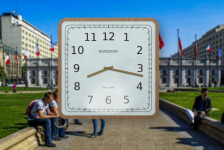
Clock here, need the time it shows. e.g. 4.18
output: 8.17
